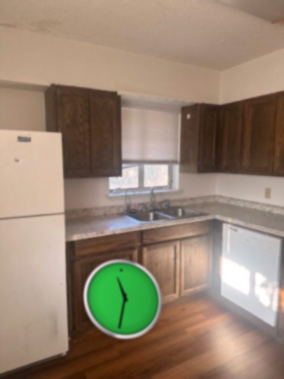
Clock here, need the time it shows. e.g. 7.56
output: 11.33
